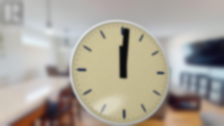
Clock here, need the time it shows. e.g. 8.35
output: 12.01
